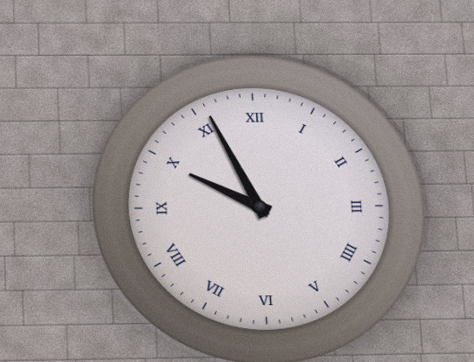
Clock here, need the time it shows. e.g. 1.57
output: 9.56
